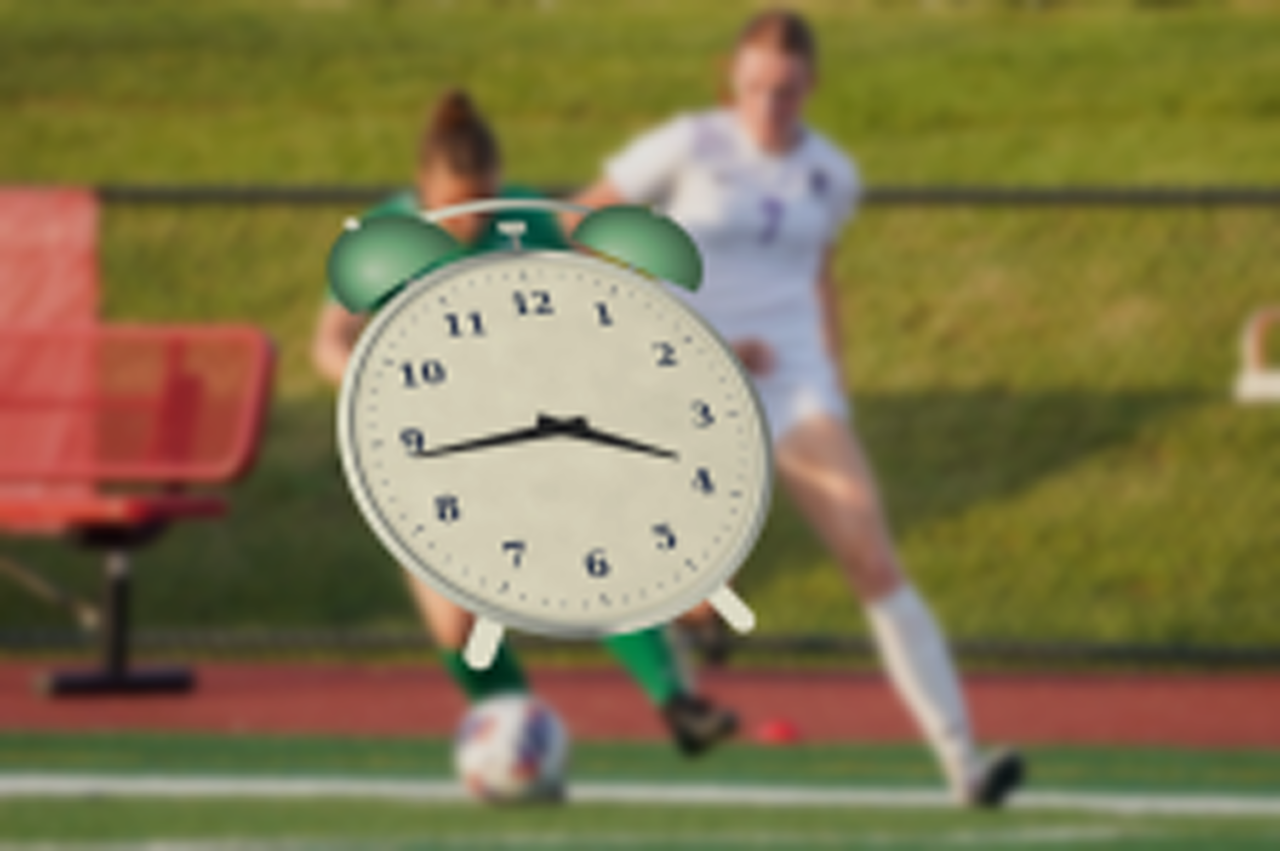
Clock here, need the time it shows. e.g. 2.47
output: 3.44
